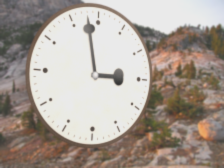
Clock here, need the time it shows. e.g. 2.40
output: 2.58
